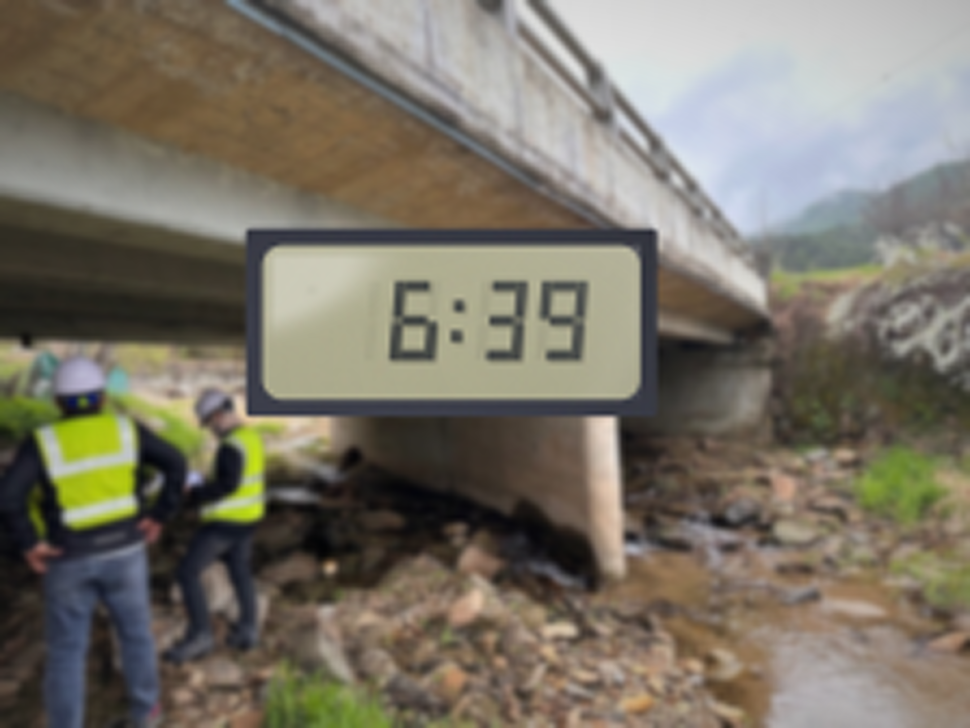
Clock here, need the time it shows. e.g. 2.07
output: 6.39
